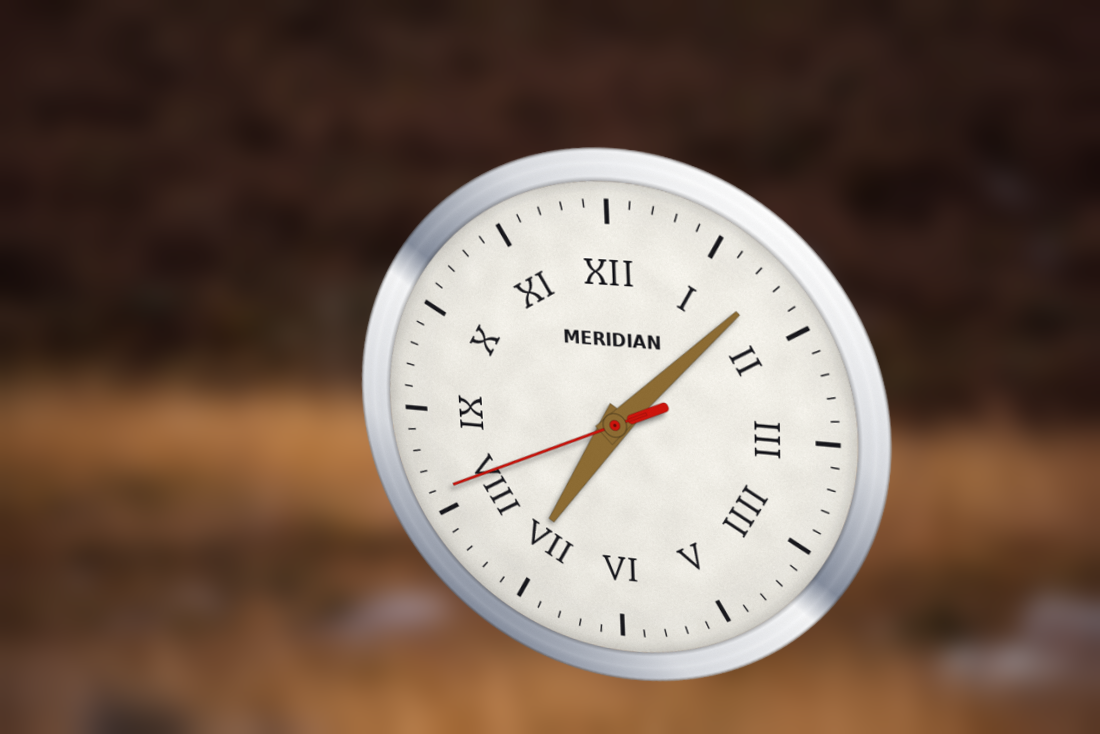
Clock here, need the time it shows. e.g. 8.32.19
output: 7.07.41
